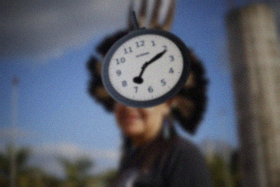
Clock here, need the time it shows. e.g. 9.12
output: 7.11
